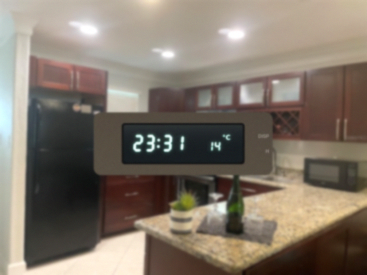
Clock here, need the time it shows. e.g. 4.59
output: 23.31
